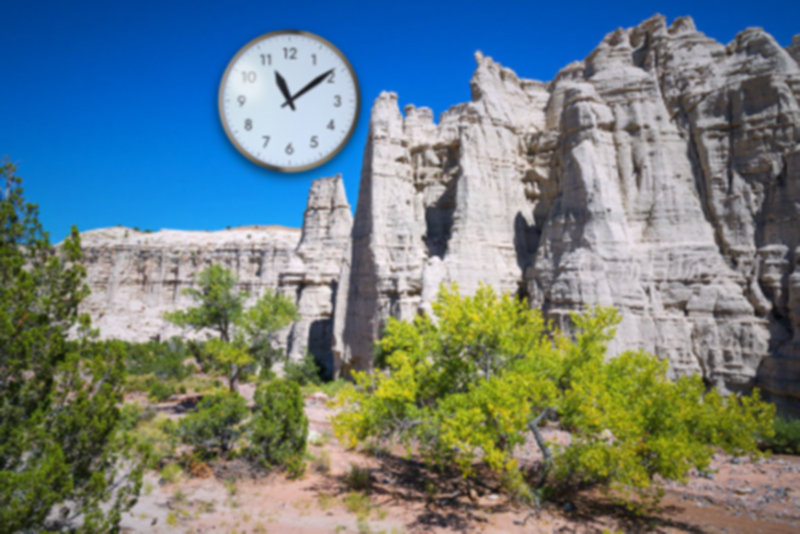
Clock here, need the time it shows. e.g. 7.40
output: 11.09
